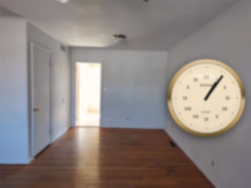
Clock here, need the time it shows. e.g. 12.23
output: 1.06
